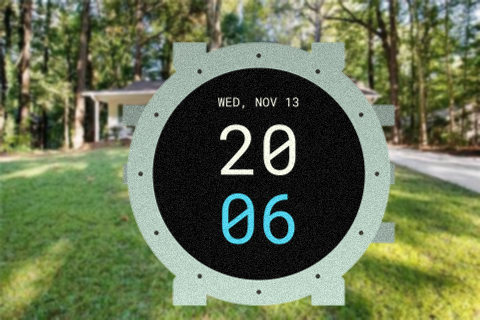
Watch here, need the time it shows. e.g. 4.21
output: 20.06
